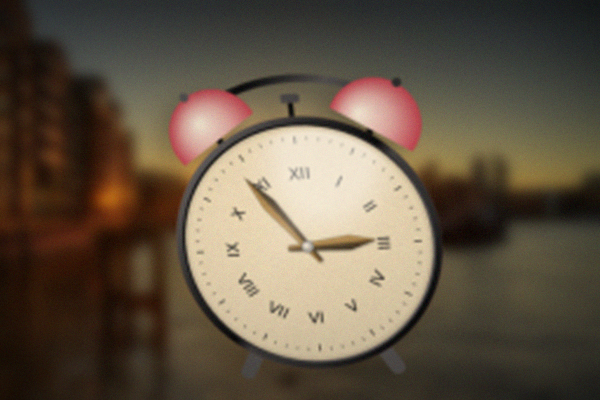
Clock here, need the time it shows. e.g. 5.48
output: 2.54
